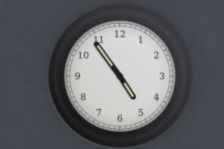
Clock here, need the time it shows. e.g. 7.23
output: 4.54
